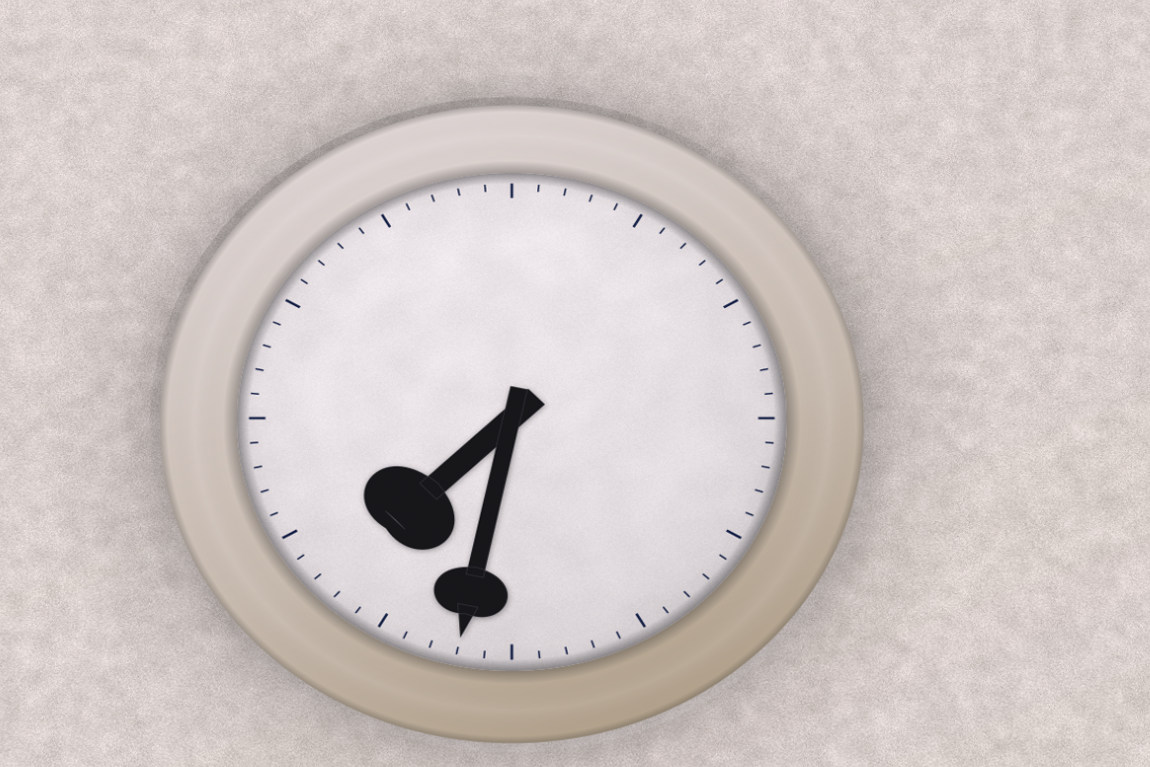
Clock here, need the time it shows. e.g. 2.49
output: 7.32
